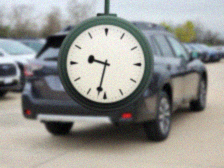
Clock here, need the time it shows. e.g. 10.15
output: 9.32
